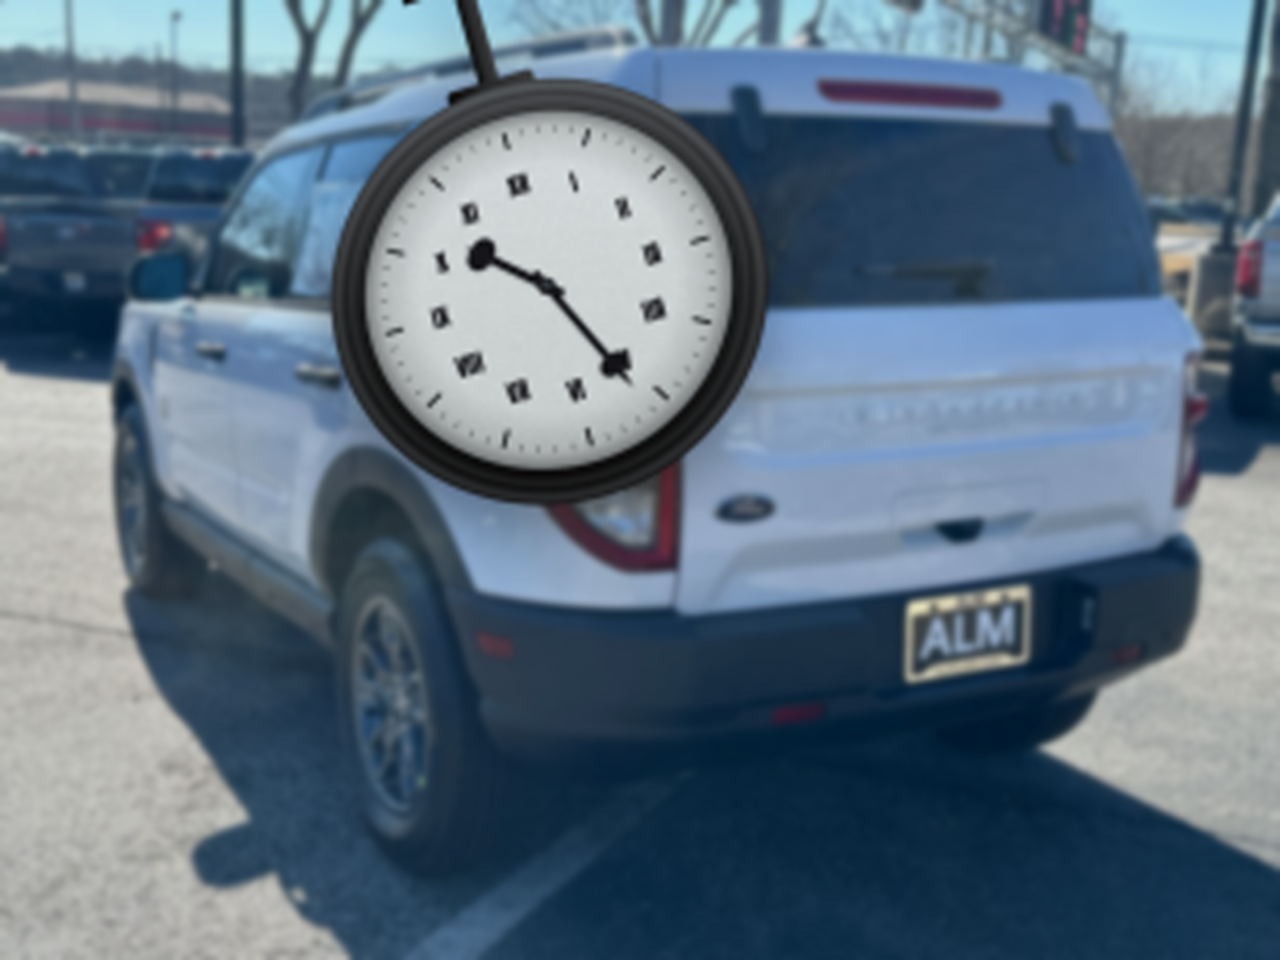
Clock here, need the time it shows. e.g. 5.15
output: 10.26
